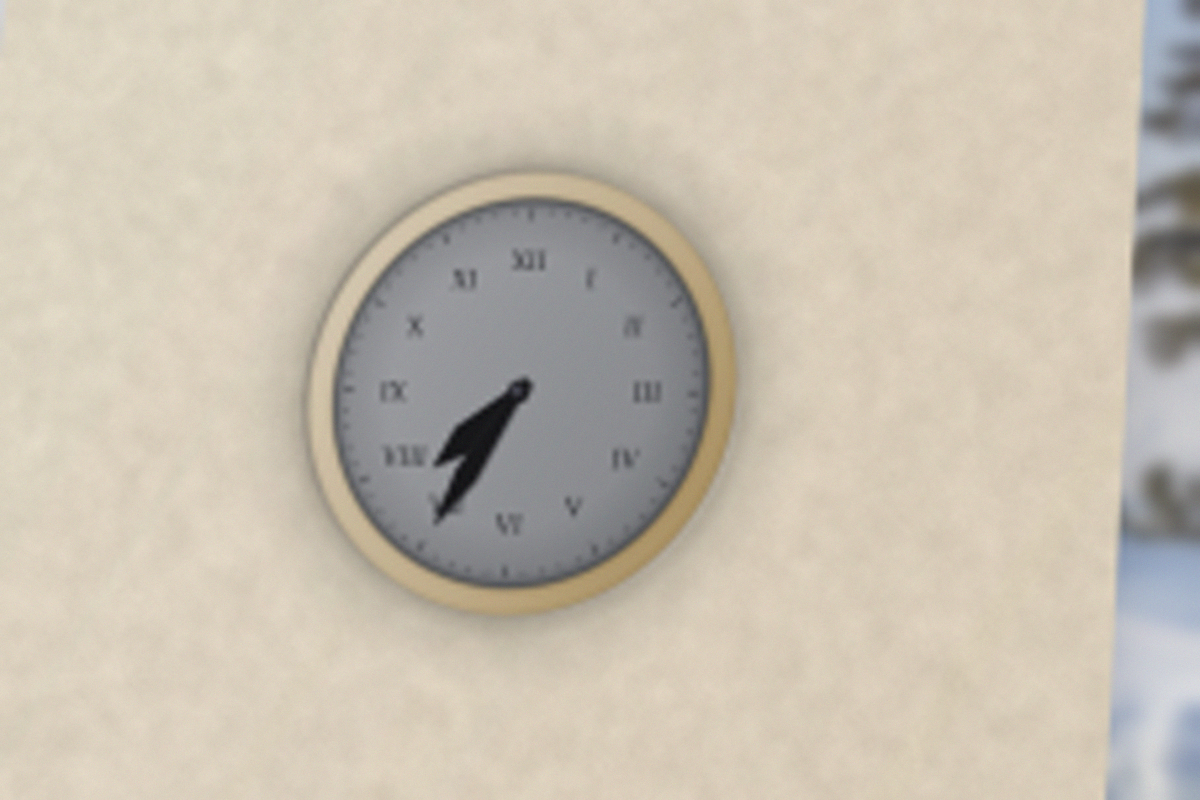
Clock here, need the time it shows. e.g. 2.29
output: 7.35
